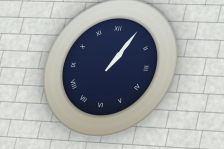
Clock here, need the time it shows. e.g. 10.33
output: 1.05
